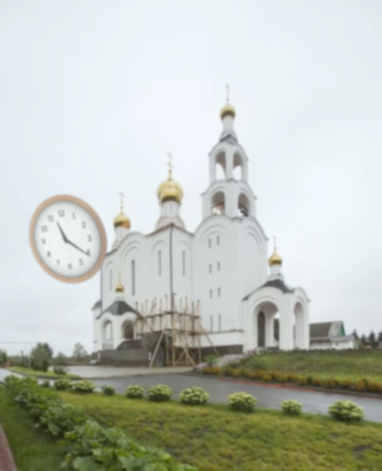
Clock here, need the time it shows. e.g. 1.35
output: 11.21
